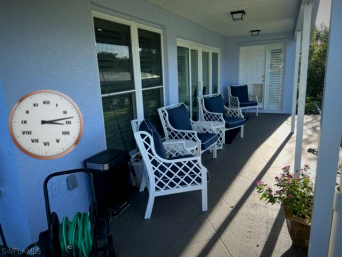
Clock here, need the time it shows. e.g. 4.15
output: 3.13
